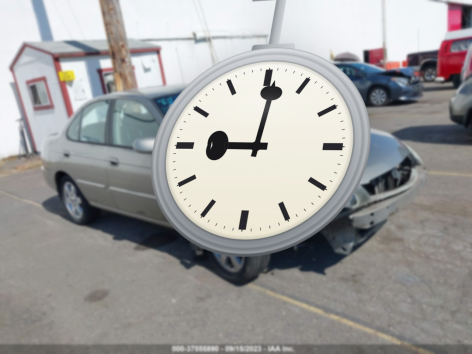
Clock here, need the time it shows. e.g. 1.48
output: 9.01
